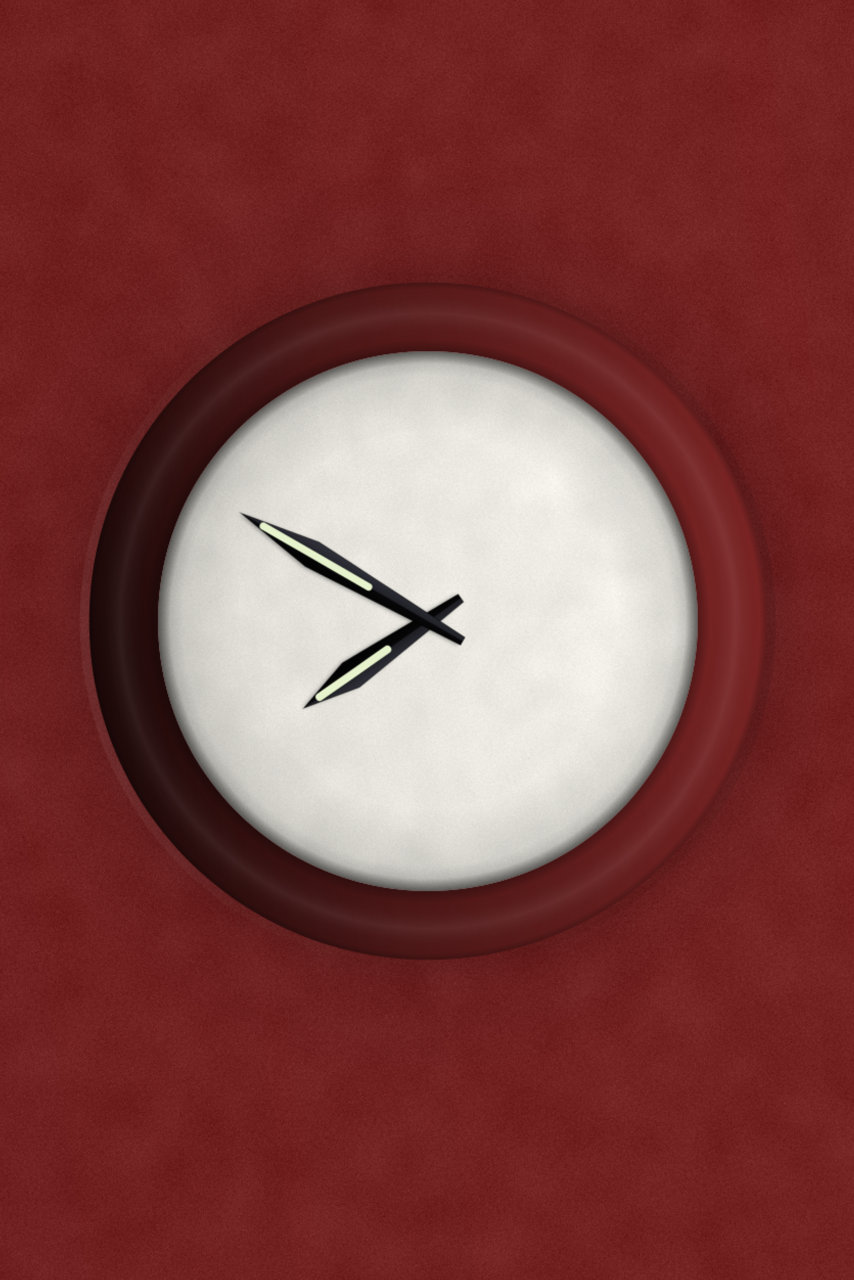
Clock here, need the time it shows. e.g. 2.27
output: 7.50
